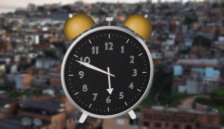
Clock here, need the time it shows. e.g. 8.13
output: 5.49
